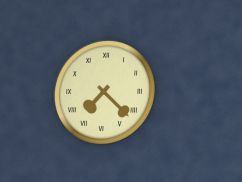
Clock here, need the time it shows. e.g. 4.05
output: 7.22
